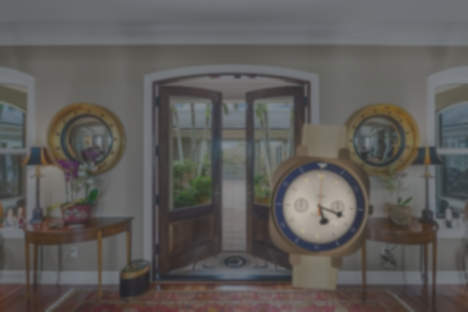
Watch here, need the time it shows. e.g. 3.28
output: 5.18
